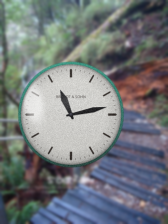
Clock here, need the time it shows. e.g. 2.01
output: 11.13
